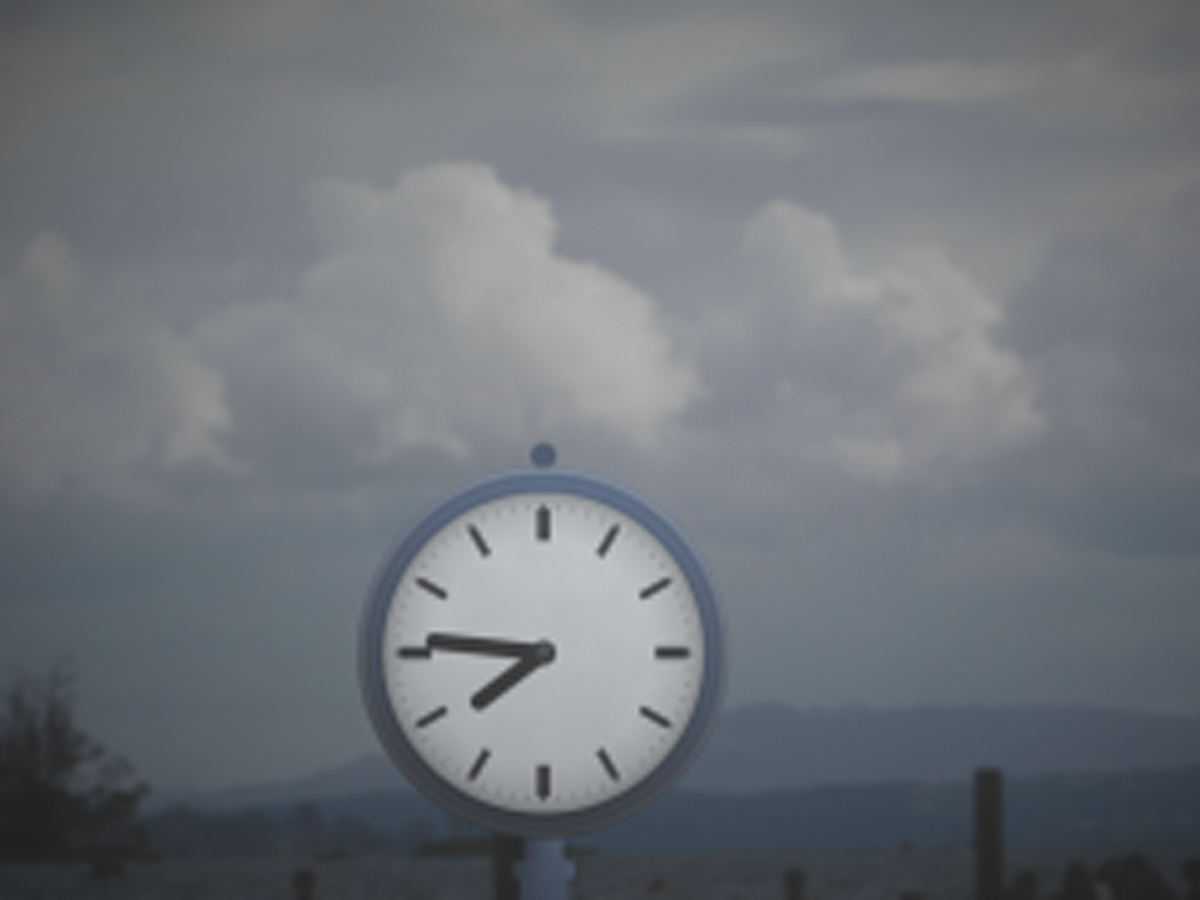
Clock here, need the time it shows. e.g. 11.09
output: 7.46
